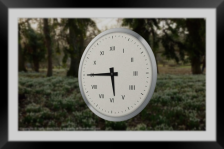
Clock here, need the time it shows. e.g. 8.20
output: 5.45
